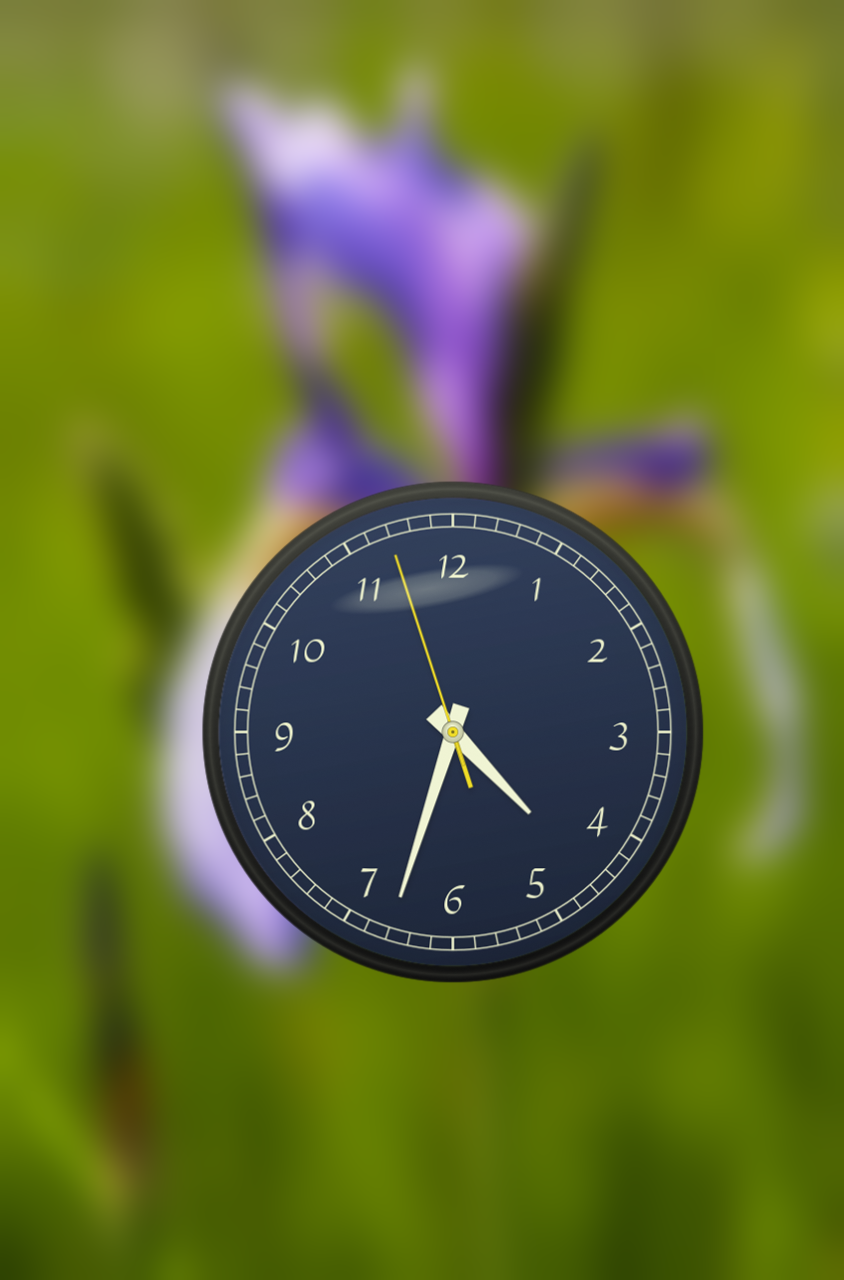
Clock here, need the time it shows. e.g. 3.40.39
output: 4.32.57
